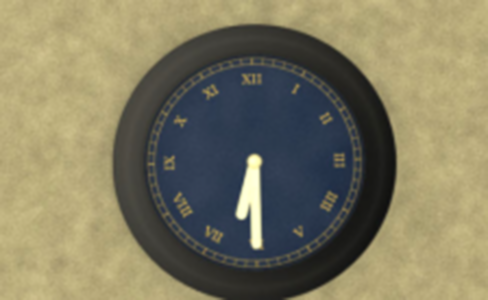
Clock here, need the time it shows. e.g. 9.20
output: 6.30
